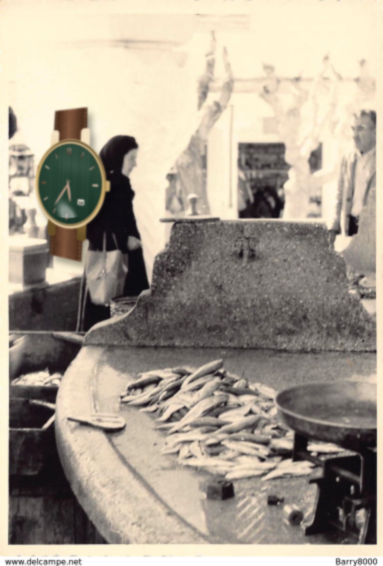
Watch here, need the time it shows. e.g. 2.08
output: 5.36
